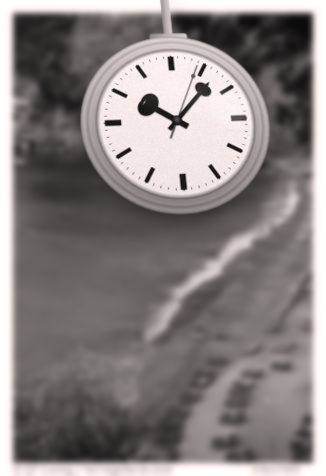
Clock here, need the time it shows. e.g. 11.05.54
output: 10.07.04
